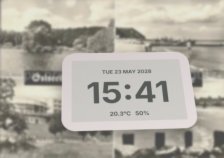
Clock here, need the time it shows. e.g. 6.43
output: 15.41
